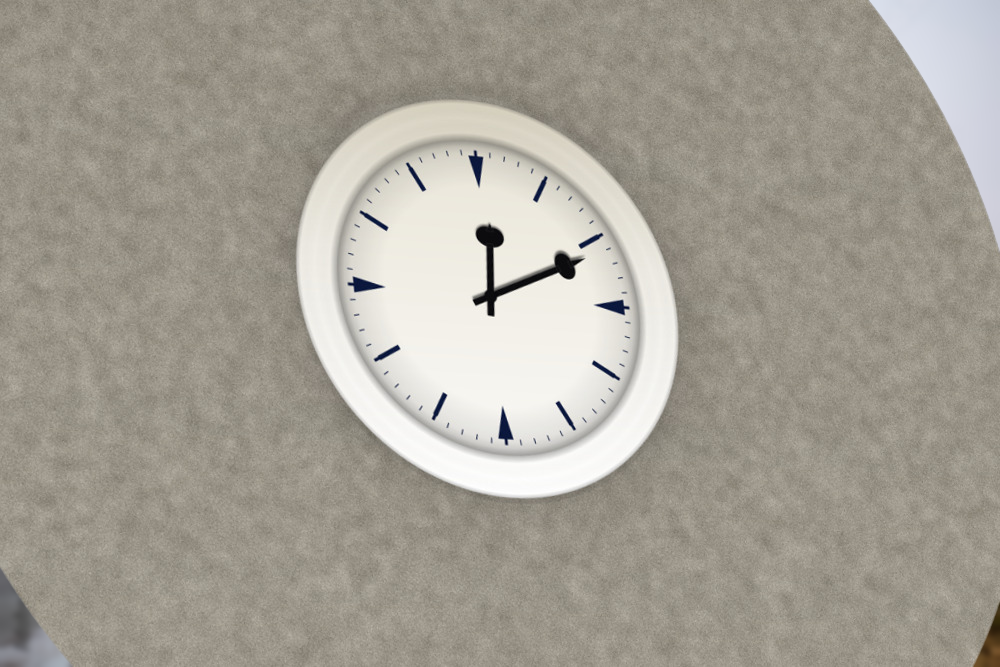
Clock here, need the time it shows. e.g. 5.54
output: 12.11
